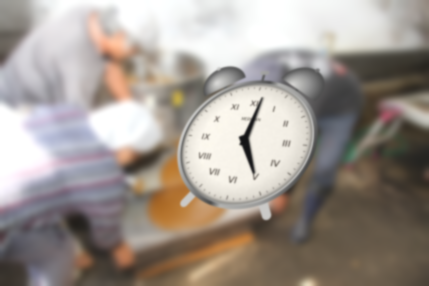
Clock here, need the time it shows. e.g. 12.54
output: 5.01
